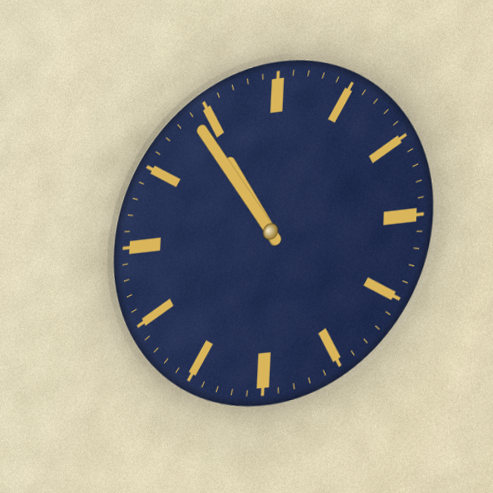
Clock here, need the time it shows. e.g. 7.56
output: 10.54
